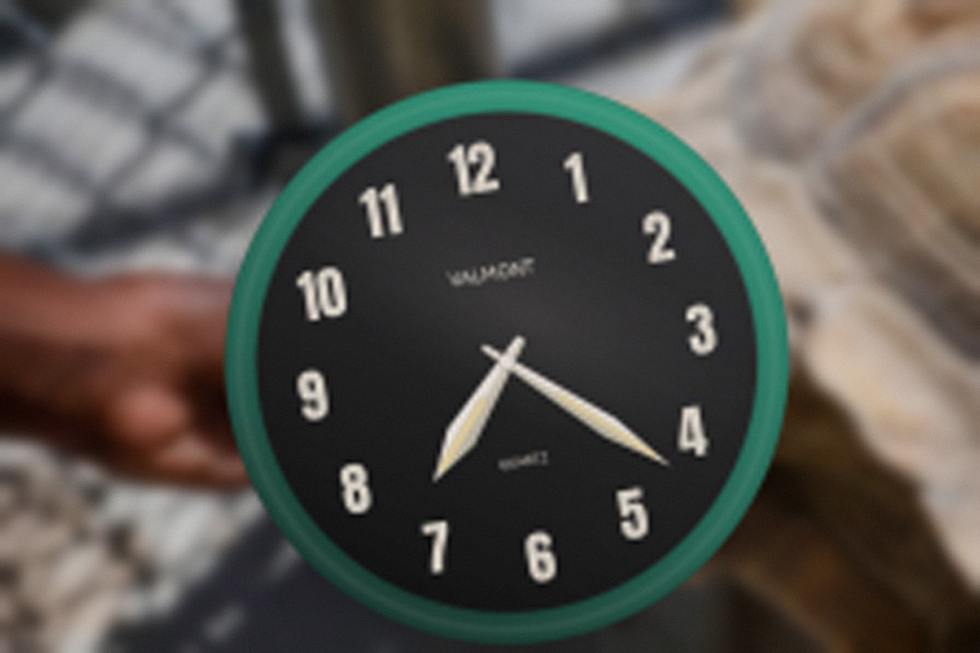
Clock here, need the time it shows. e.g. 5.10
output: 7.22
